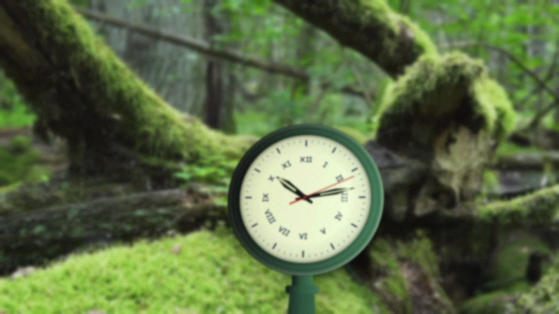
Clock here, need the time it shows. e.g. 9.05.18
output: 10.13.11
